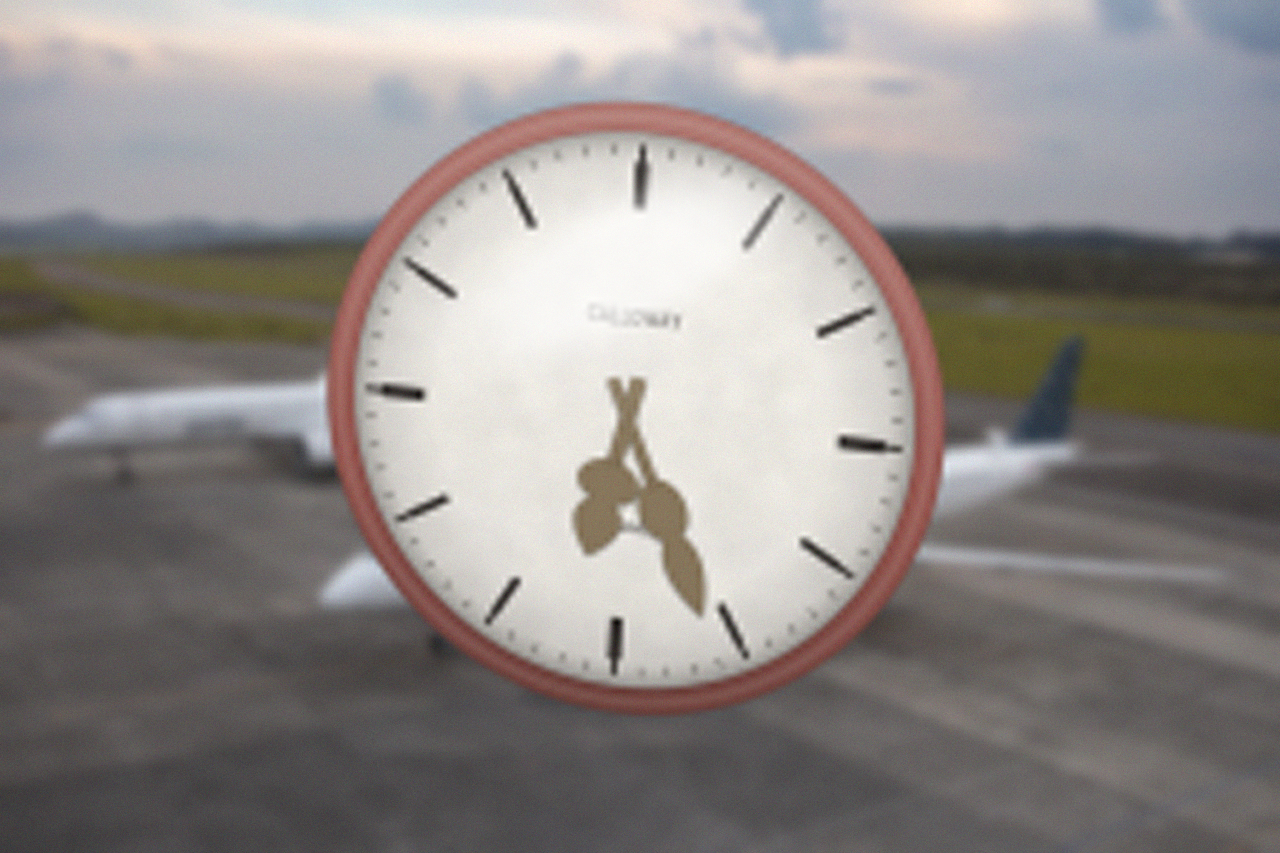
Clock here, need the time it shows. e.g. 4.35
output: 6.26
